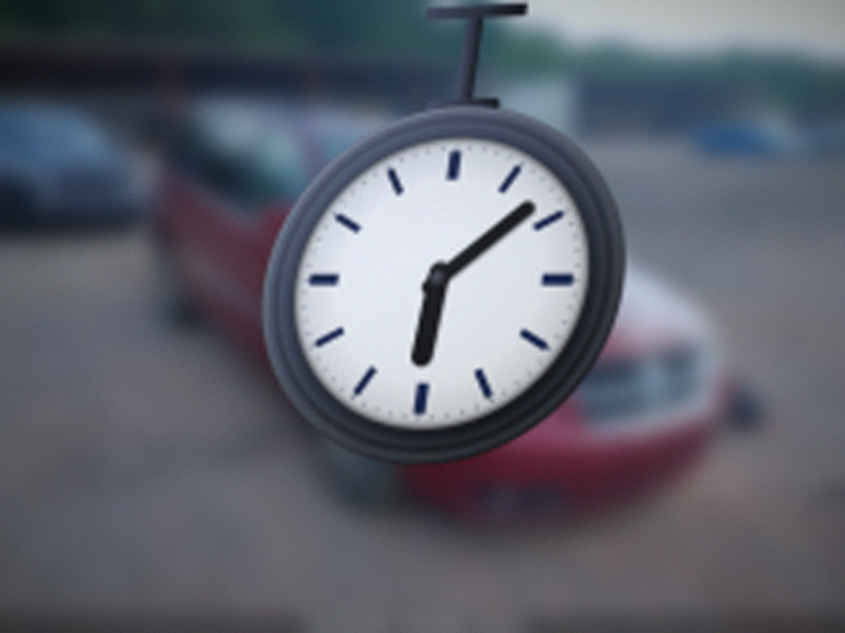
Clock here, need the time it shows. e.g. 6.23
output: 6.08
